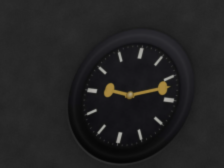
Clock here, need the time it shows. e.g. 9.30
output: 9.12
